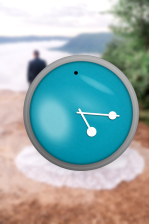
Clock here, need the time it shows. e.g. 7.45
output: 5.17
